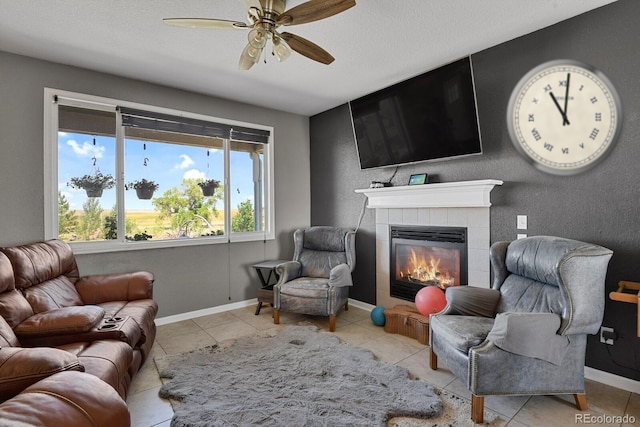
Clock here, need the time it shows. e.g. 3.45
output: 11.01
